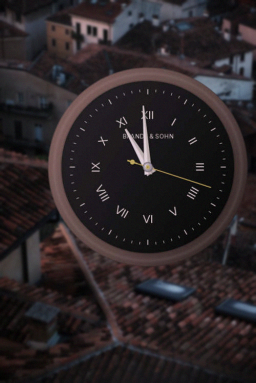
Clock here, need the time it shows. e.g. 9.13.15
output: 10.59.18
